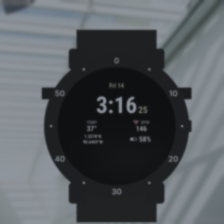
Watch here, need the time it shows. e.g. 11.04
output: 3.16
